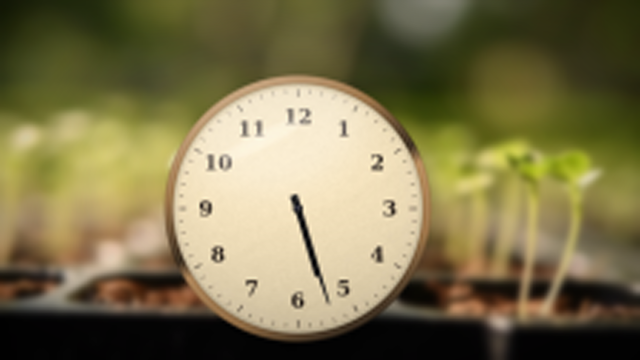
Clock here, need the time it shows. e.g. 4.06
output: 5.27
